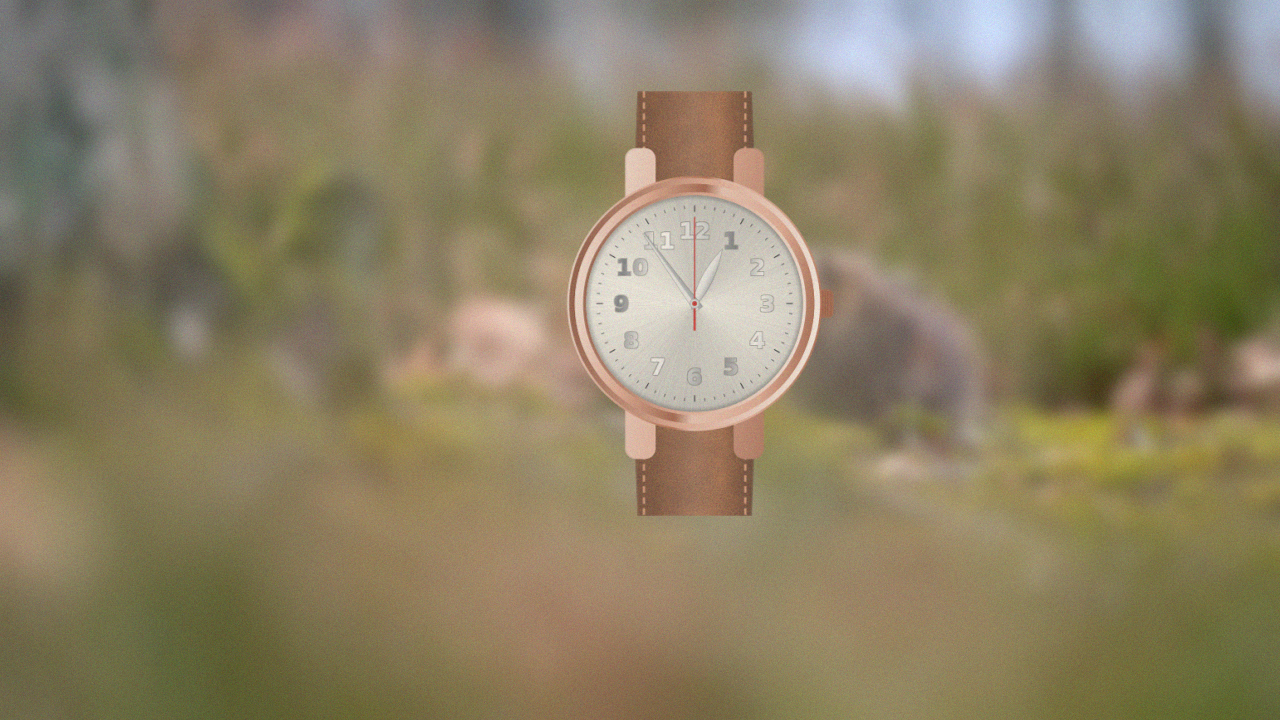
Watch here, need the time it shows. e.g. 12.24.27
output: 12.54.00
